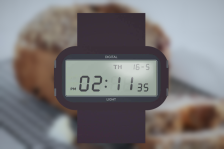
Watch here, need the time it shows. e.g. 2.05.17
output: 2.11.35
